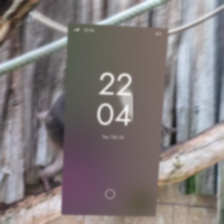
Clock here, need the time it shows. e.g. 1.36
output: 22.04
